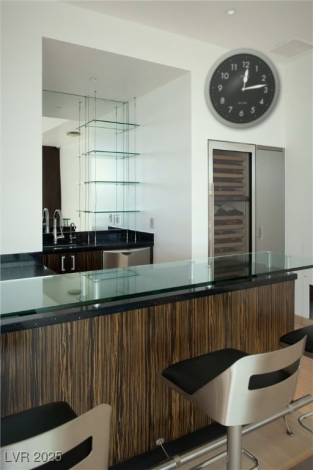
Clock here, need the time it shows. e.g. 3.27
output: 12.13
